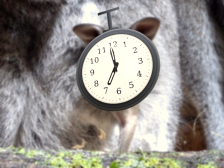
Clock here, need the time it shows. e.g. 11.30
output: 6.59
